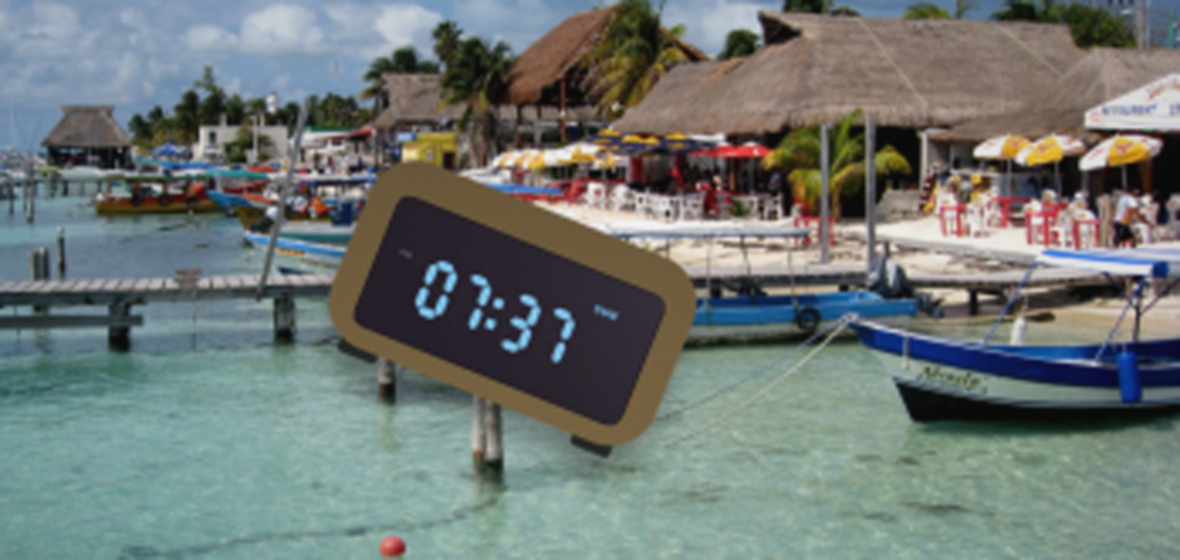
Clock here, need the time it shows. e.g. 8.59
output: 7.37
